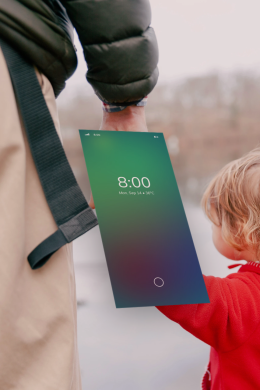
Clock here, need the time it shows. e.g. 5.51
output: 8.00
